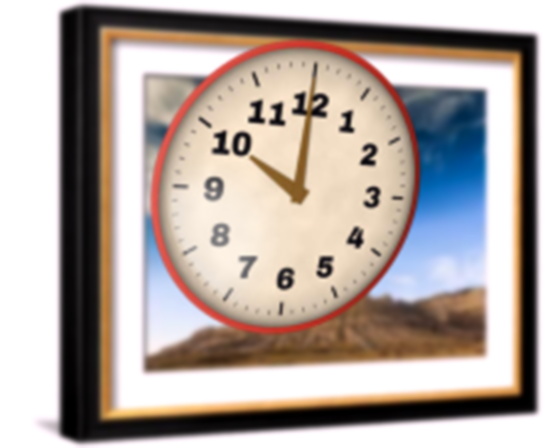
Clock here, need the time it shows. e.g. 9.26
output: 10.00
